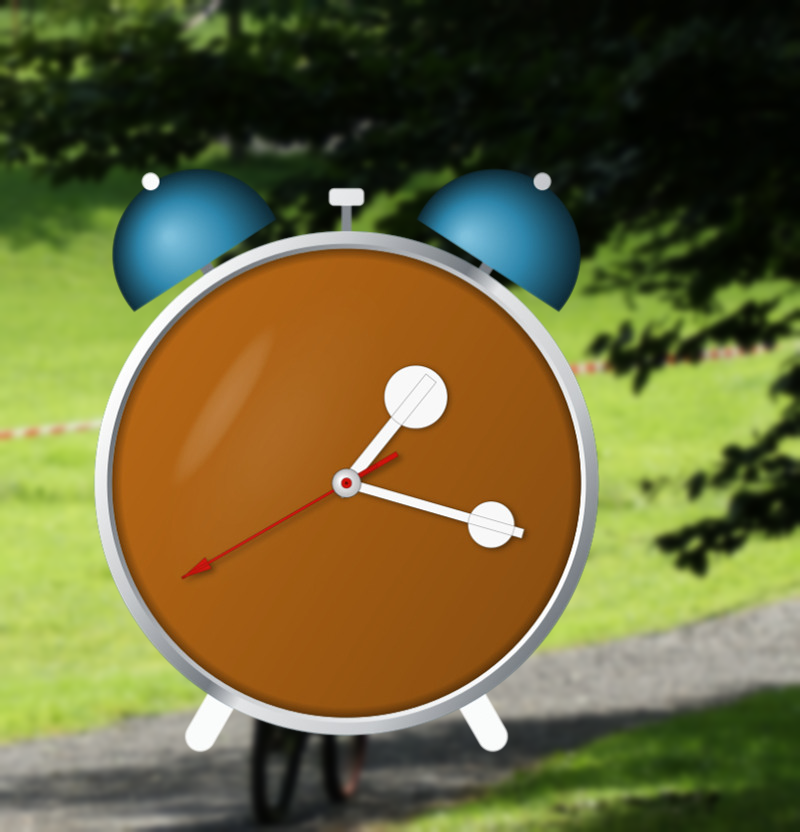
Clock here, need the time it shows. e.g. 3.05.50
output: 1.17.40
